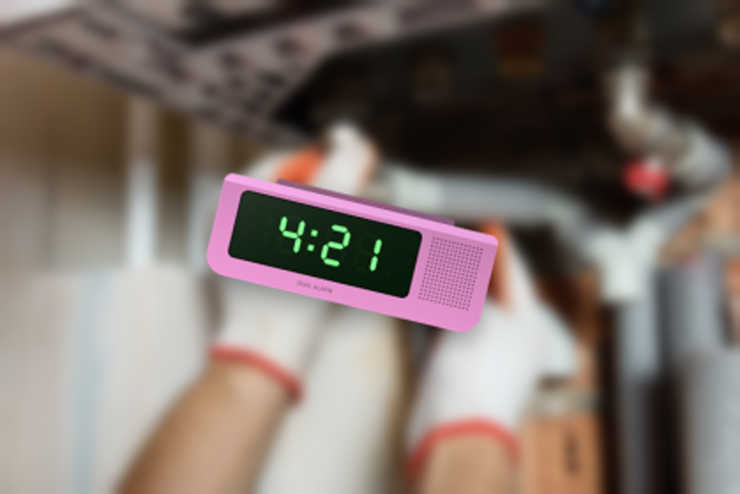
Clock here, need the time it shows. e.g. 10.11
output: 4.21
